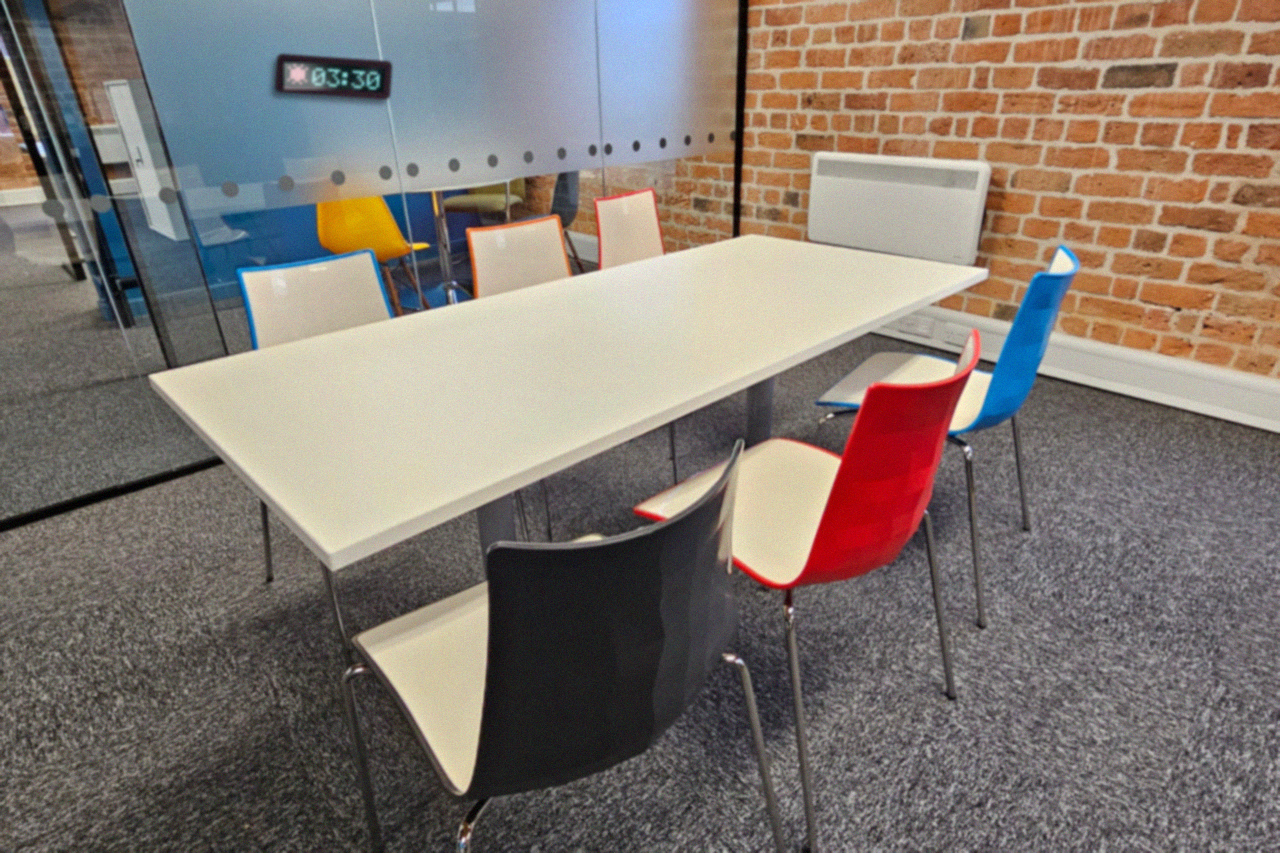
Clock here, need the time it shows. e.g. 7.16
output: 3.30
